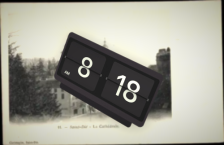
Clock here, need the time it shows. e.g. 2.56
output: 8.18
